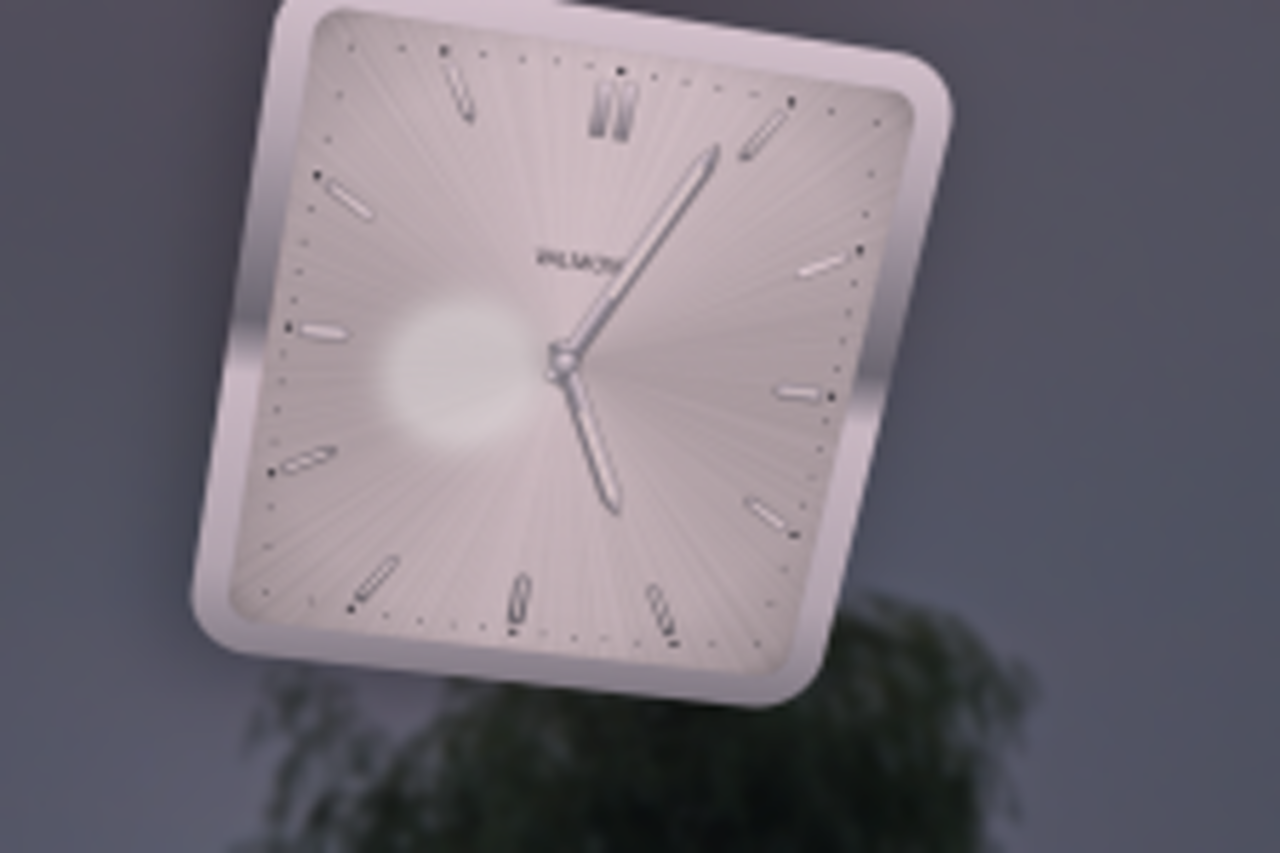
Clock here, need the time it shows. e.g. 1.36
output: 5.04
